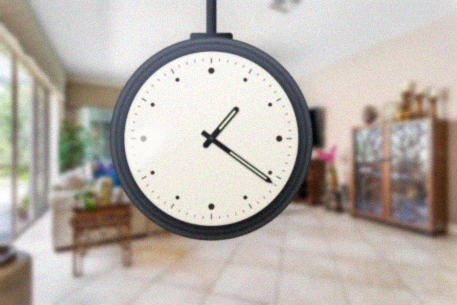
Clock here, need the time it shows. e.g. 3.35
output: 1.21
